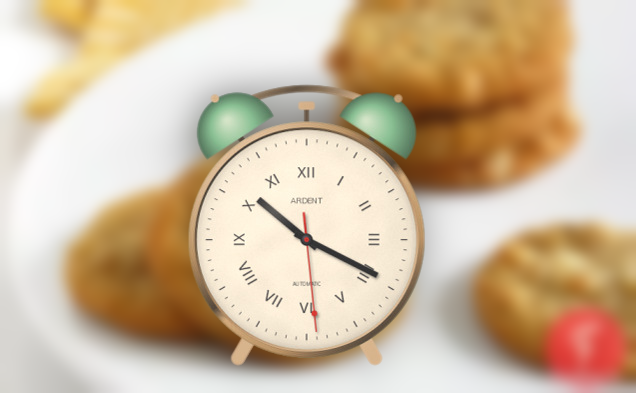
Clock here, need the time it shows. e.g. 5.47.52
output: 10.19.29
